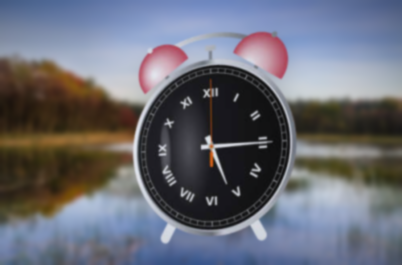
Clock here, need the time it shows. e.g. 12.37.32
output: 5.15.00
